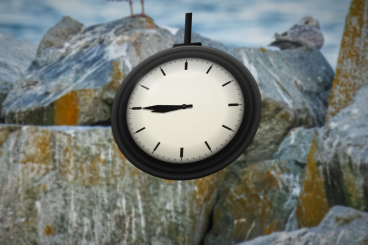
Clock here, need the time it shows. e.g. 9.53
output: 8.45
